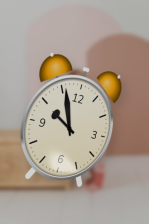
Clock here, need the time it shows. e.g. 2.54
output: 9.56
